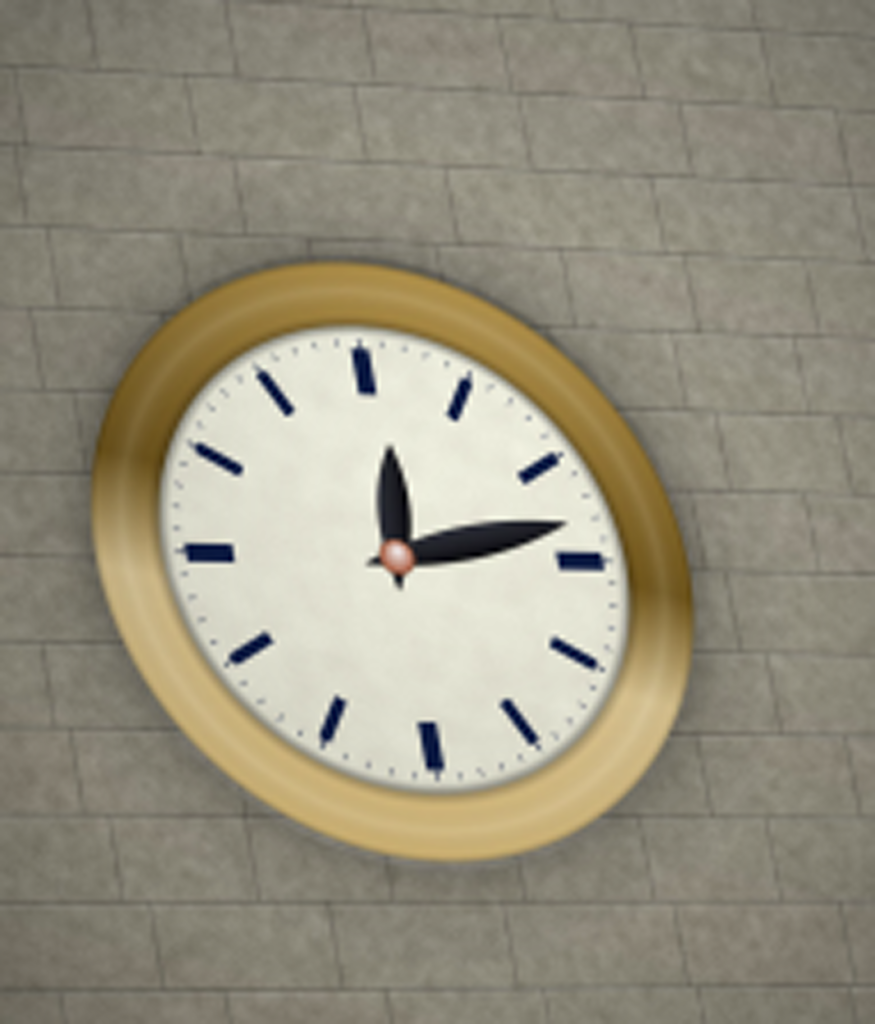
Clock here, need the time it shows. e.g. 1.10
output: 12.13
